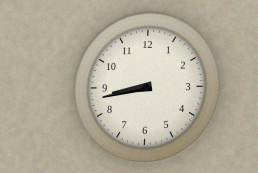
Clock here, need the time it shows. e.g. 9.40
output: 8.43
